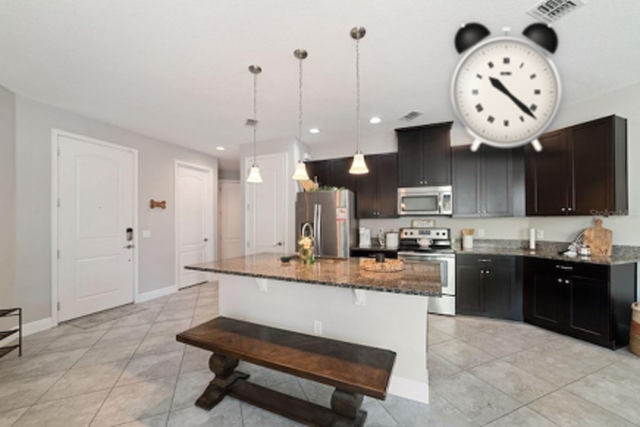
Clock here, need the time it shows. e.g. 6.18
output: 10.22
